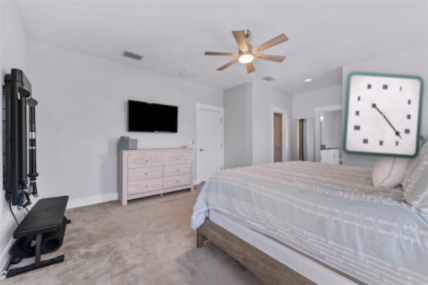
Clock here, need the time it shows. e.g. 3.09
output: 10.23
